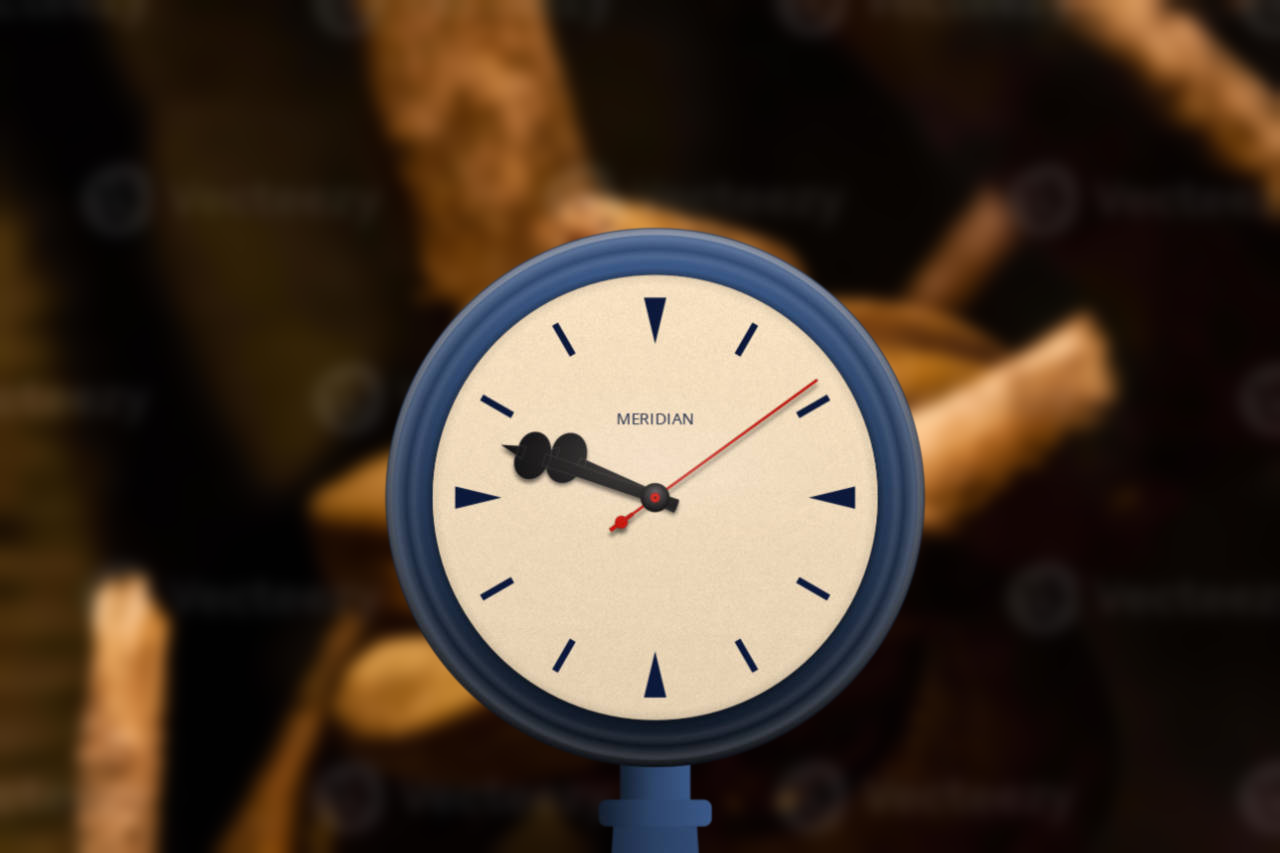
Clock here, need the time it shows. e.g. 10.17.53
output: 9.48.09
